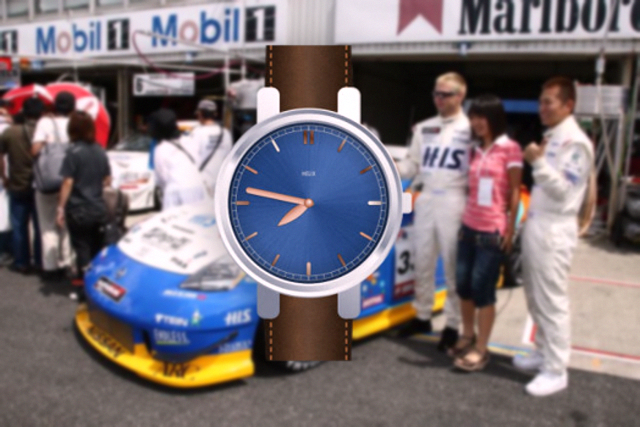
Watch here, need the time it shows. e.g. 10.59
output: 7.47
